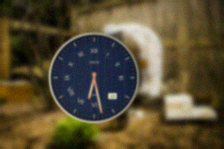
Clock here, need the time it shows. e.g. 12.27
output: 6.28
